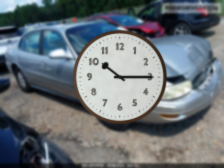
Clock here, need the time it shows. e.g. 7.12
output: 10.15
